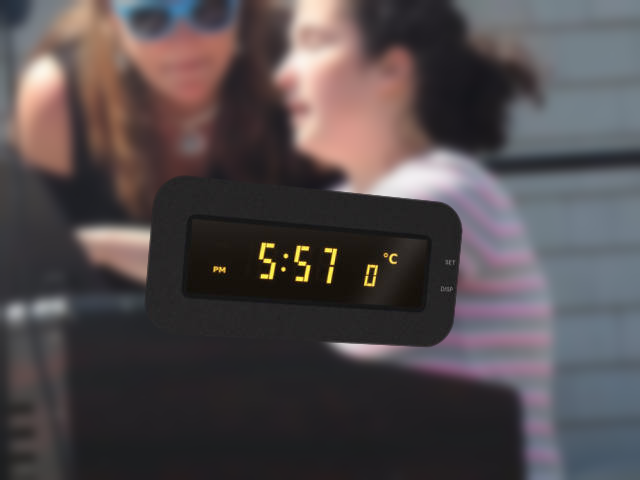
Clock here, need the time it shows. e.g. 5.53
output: 5.57
